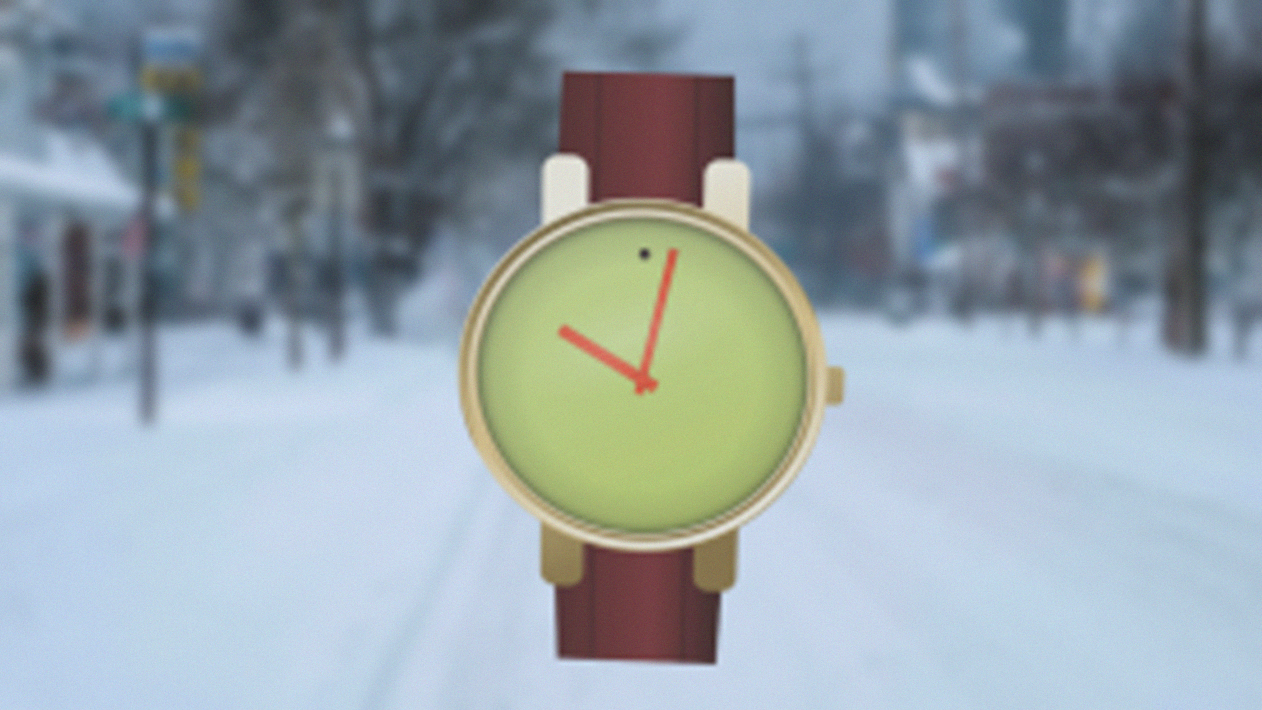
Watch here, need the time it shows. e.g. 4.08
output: 10.02
